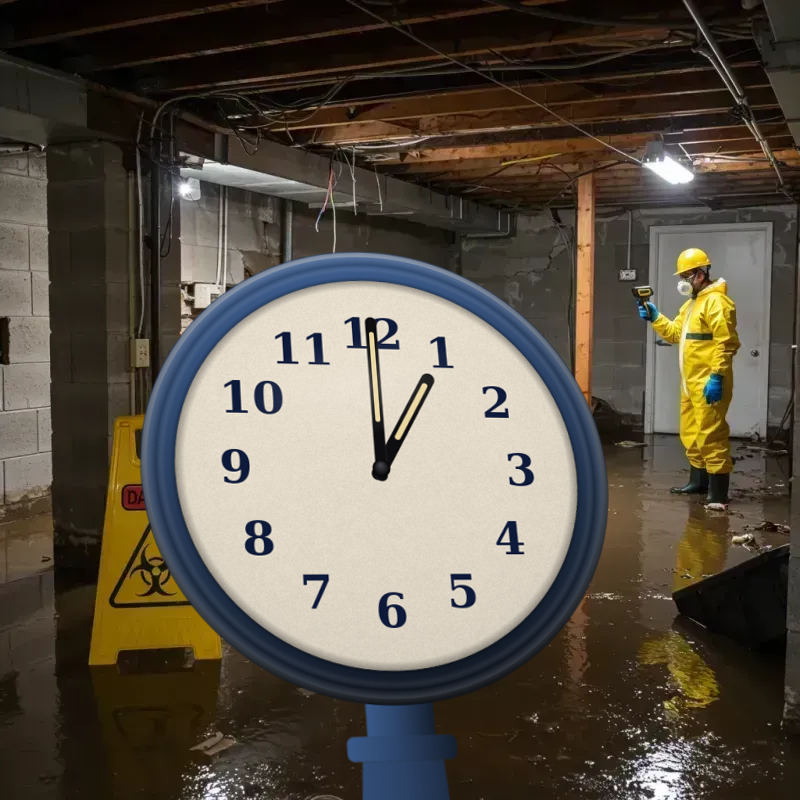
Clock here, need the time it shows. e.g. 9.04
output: 1.00
